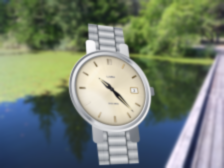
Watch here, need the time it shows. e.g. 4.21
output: 10.23
